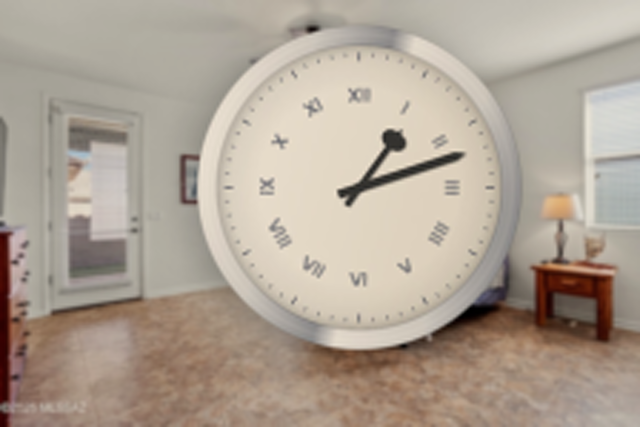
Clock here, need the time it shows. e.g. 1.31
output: 1.12
